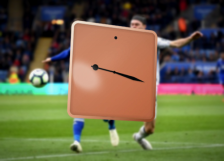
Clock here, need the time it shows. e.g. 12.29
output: 9.17
